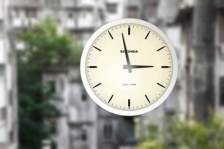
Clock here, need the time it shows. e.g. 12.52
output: 2.58
